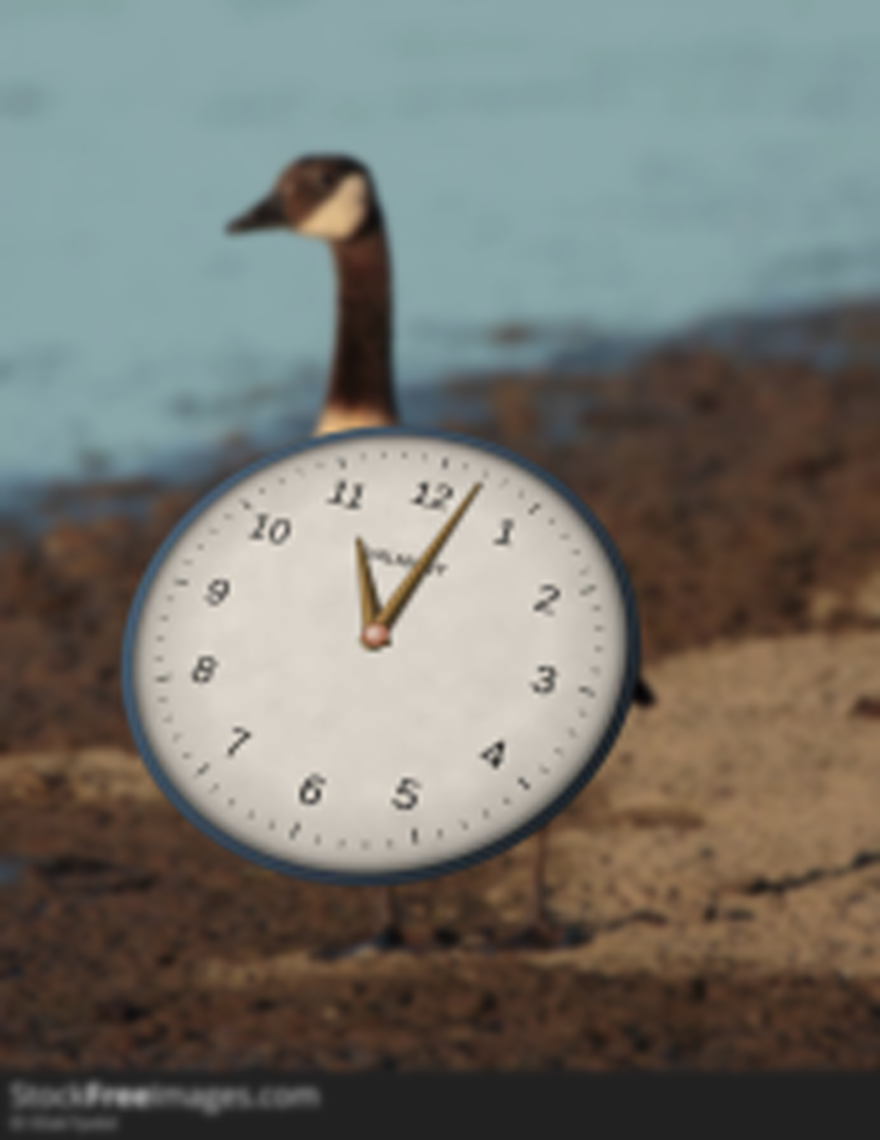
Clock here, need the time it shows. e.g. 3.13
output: 11.02
